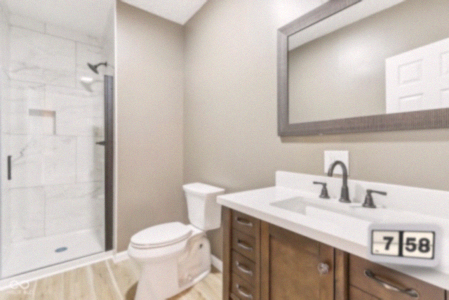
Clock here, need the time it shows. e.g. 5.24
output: 7.58
